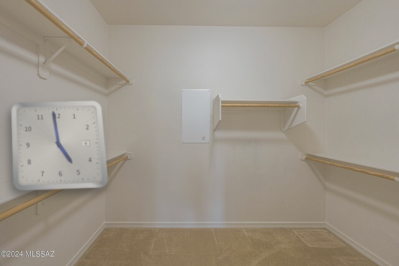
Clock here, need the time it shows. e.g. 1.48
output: 4.59
